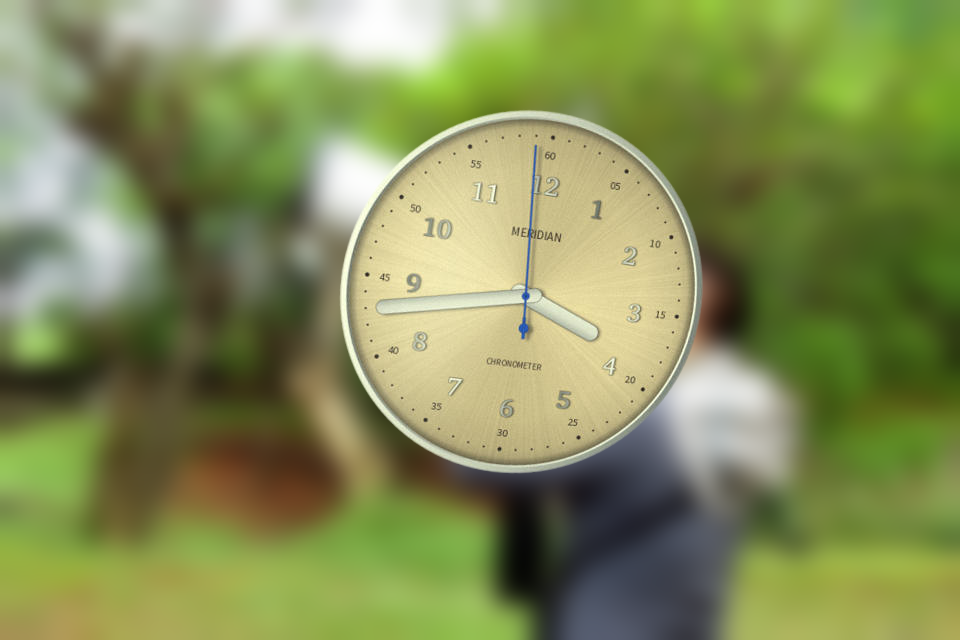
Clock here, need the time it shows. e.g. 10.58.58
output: 3.42.59
